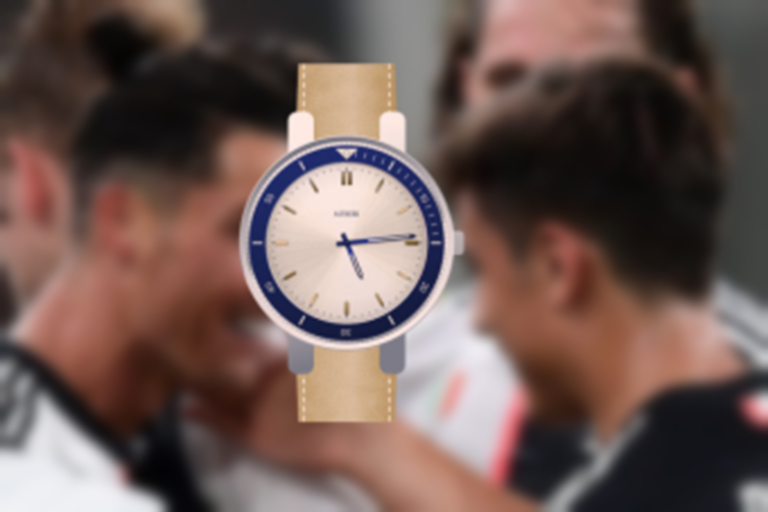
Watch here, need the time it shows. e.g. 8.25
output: 5.14
